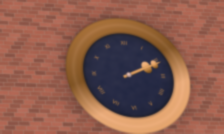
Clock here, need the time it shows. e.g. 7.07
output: 2.11
